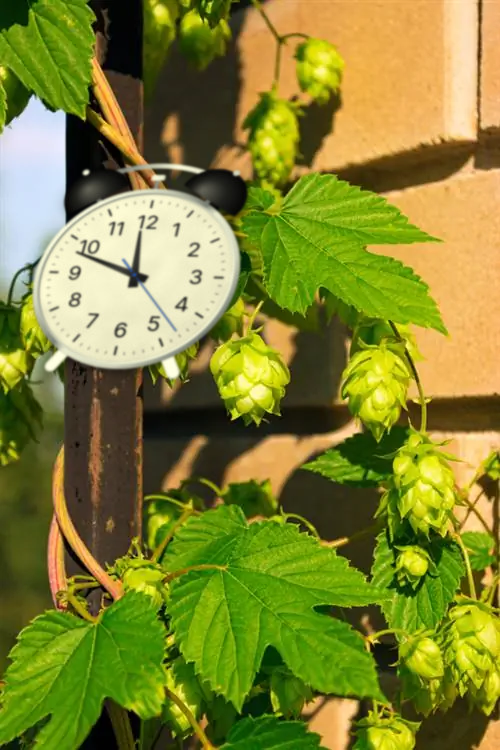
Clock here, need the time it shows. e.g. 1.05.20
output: 11.48.23
